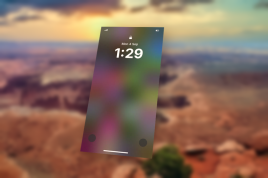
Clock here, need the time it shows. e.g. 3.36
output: 1.29
